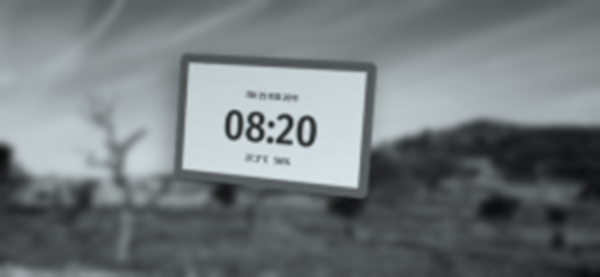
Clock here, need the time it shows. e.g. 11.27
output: 8.20
